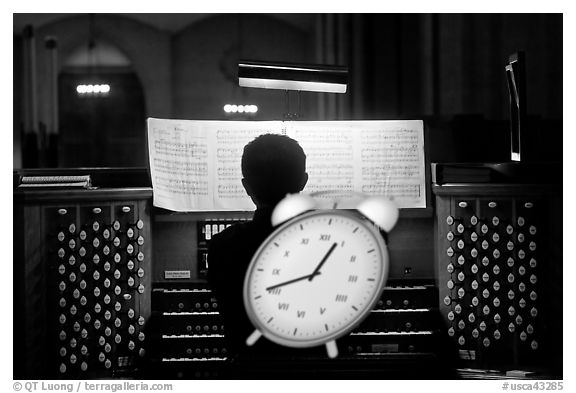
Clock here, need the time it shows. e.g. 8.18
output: 12.41
